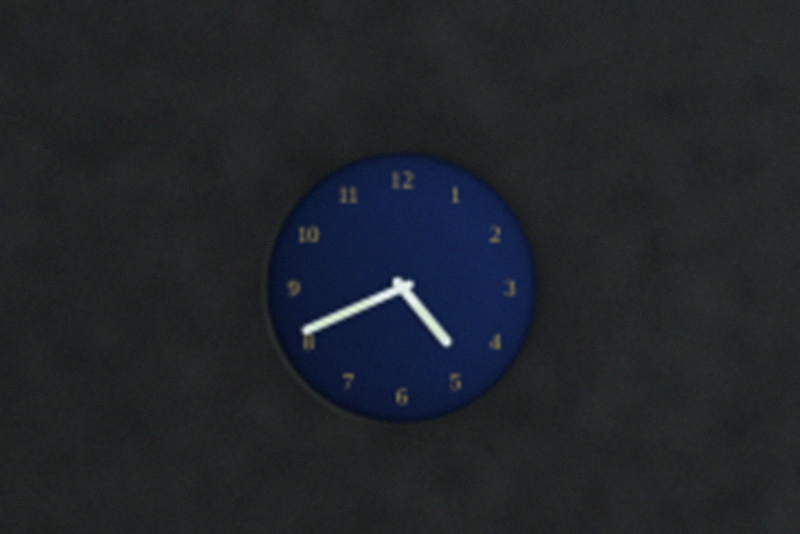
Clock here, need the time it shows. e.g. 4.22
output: 4.41
